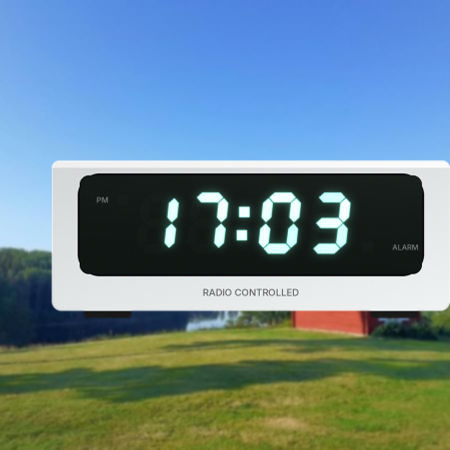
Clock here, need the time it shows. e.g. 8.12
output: 17.03
